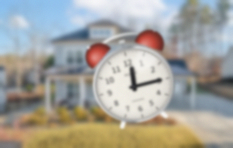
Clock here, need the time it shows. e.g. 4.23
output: 12.15
